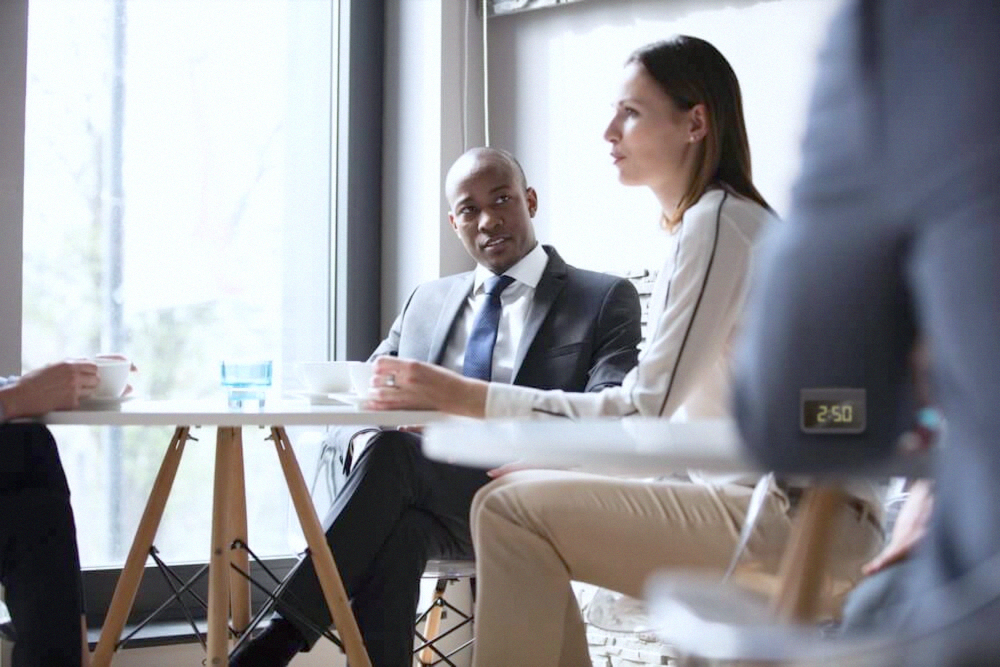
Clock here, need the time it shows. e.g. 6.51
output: 2.50
